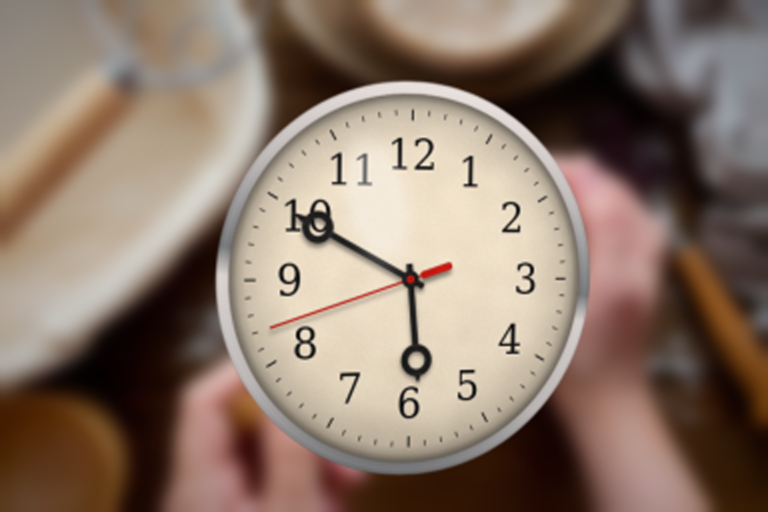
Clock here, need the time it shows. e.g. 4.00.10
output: 5.49.42
